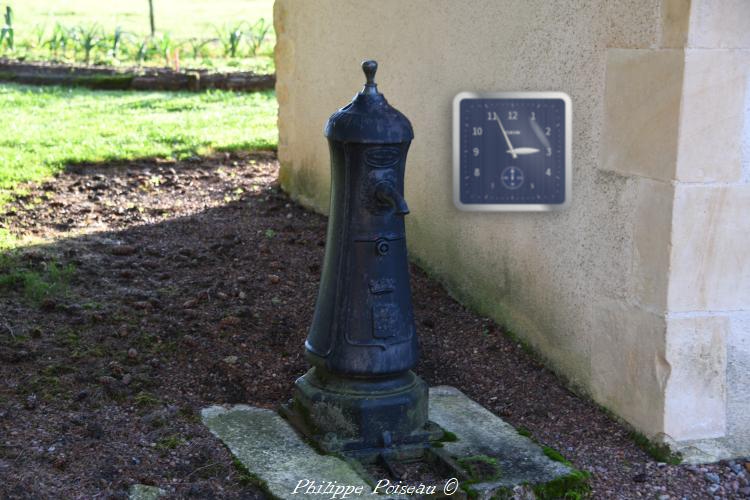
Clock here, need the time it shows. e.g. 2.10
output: 2.56
